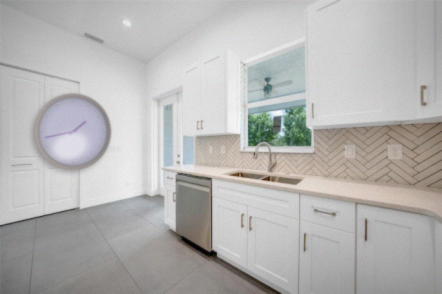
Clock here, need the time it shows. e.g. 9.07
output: 1.43
